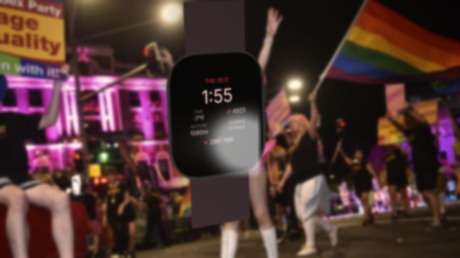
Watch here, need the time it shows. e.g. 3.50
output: 1.55
